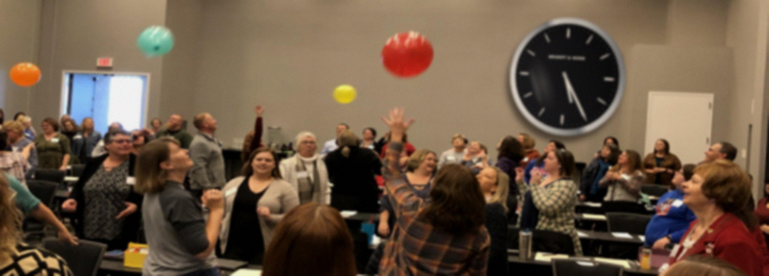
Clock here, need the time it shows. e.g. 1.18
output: 5.25
